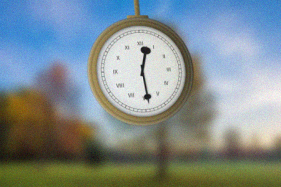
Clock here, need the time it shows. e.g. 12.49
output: 12.29
